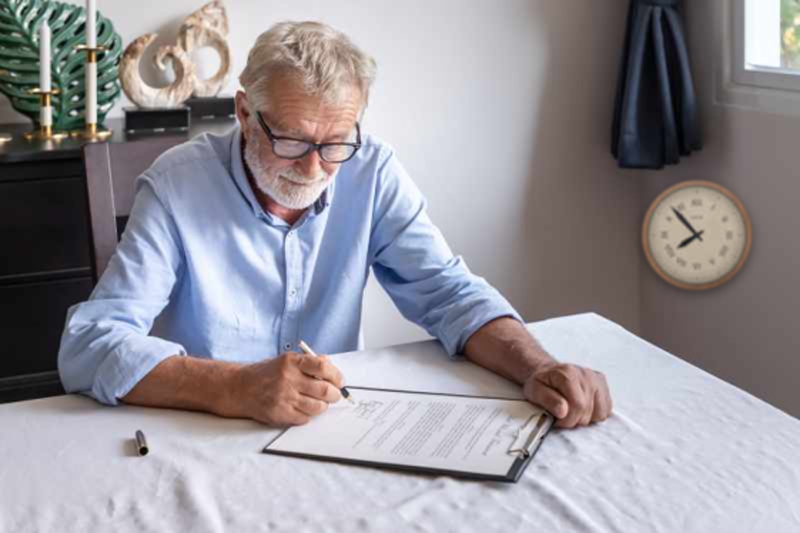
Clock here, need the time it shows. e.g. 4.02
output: 7.53
